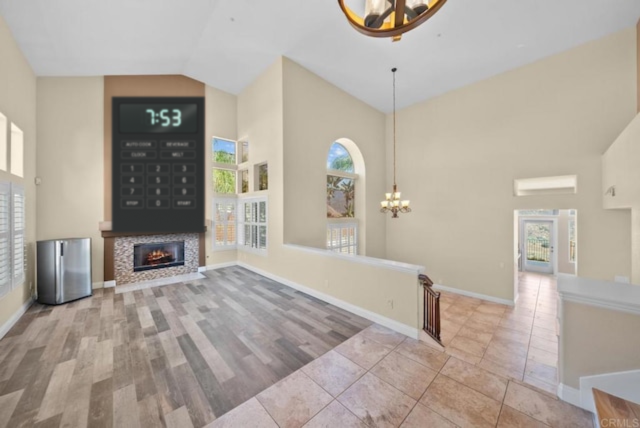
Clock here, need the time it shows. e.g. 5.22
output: 7.53
